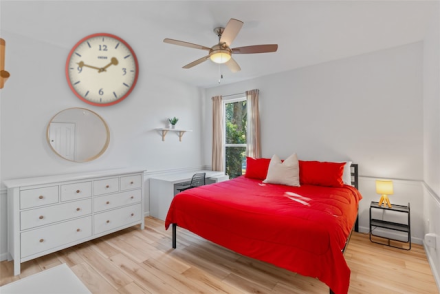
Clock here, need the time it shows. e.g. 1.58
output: 1.47
